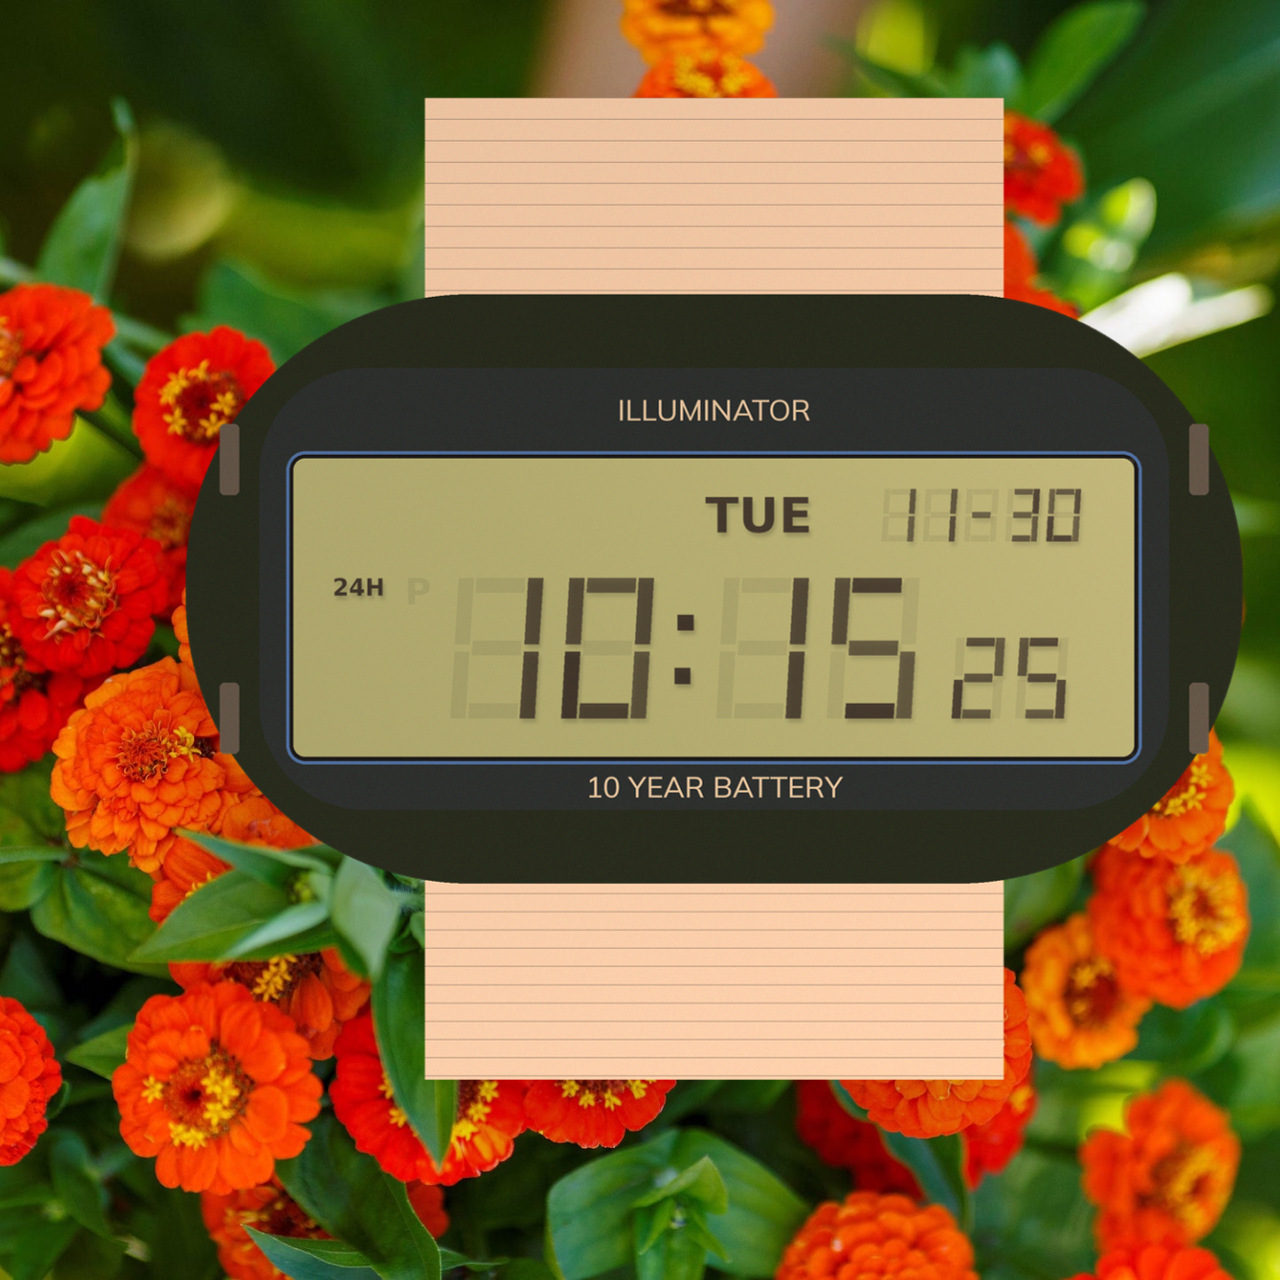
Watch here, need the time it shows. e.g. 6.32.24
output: 10.15.25
